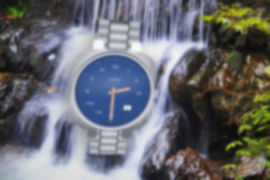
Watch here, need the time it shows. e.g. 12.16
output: 2.30
